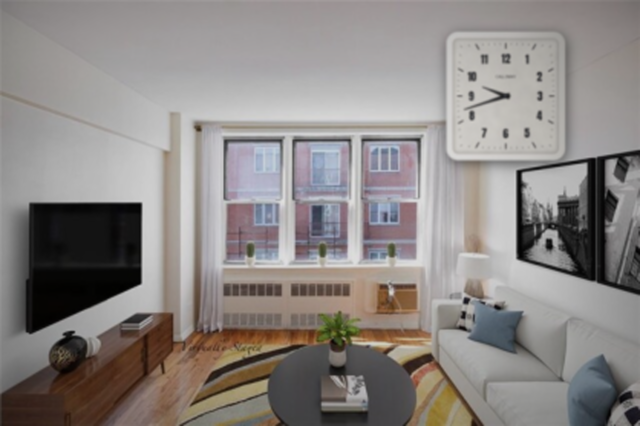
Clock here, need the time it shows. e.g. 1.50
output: 9.42
